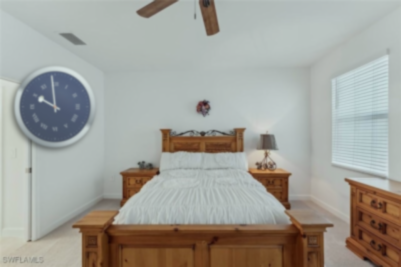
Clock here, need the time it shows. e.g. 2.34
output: 9.59
